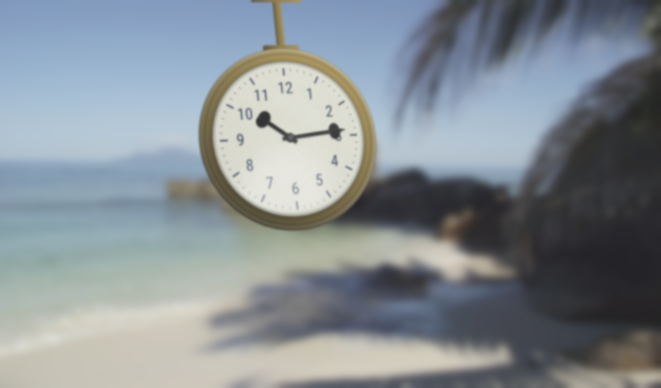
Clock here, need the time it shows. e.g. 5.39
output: 10.14
